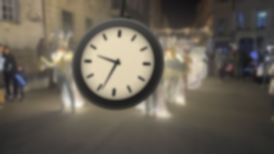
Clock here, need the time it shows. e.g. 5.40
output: 9.34
